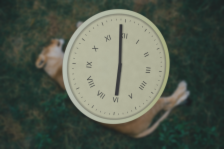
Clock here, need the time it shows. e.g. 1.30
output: 5.59
